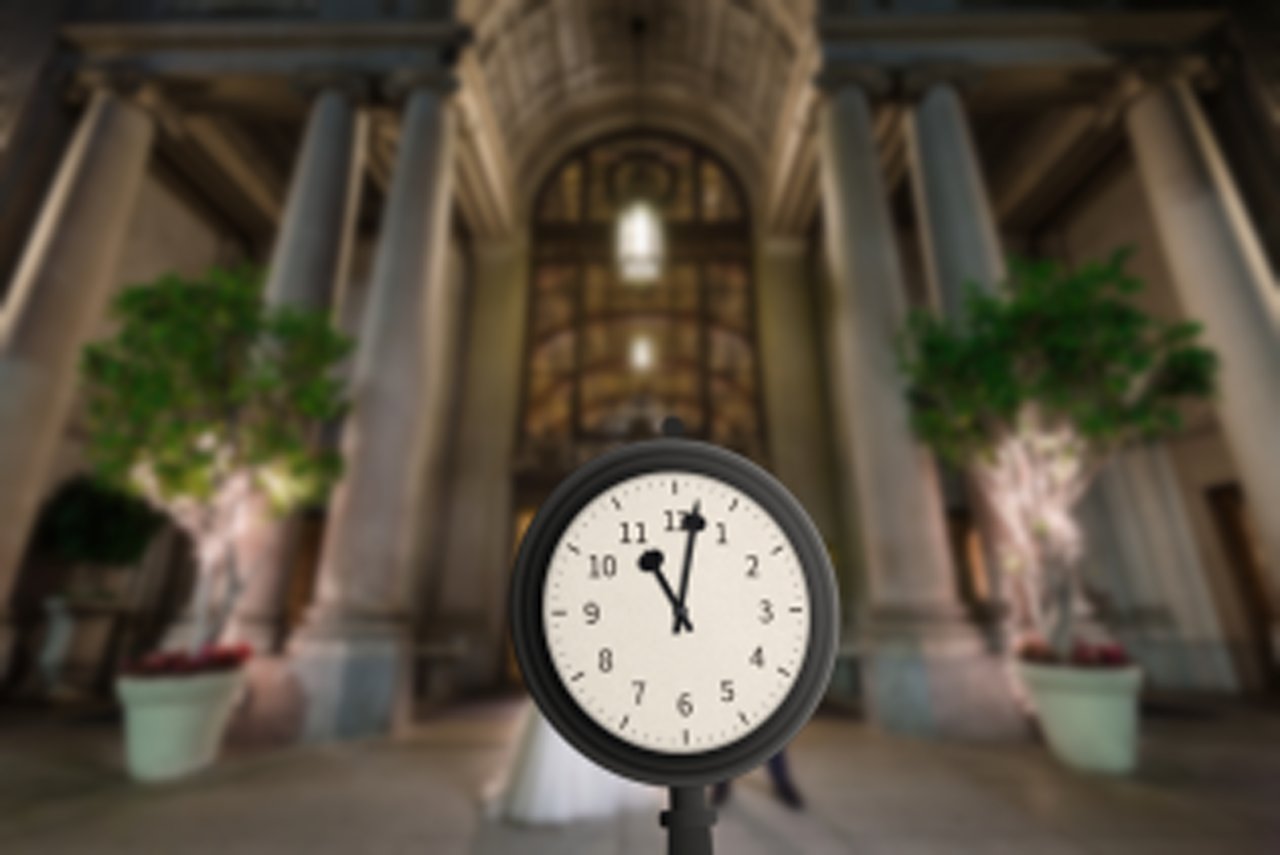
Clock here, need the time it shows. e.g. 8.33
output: 11.02
